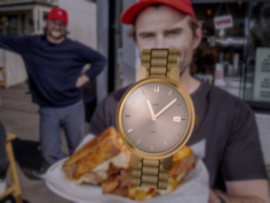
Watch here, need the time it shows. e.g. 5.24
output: 11.08
